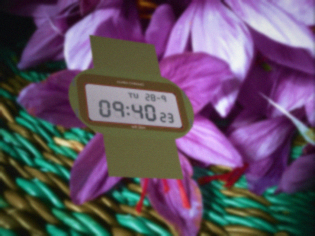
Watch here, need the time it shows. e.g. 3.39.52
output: 9.40.23
